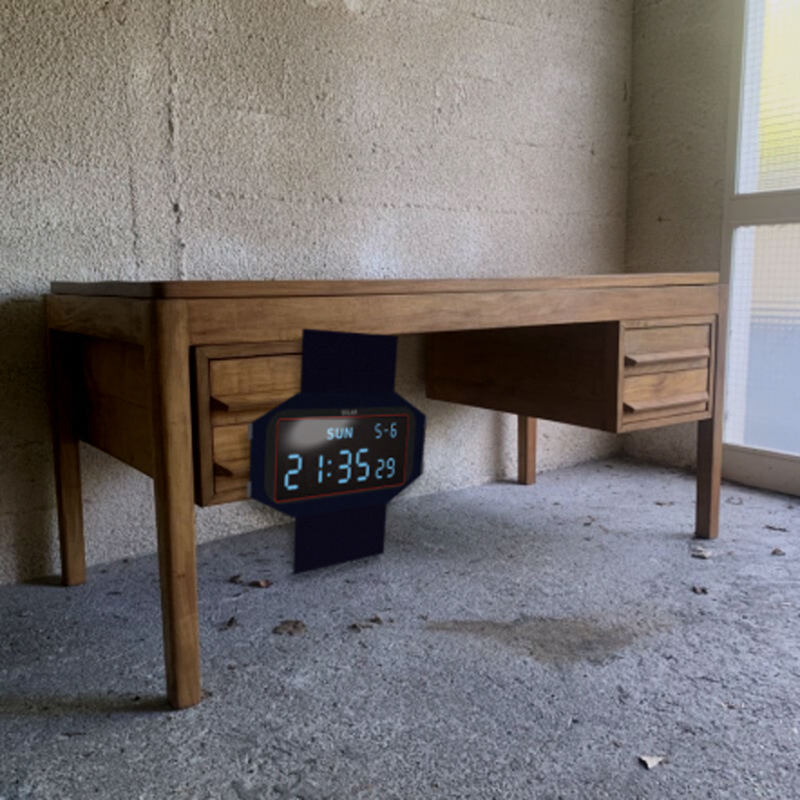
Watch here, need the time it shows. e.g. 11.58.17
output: 21.35.29
